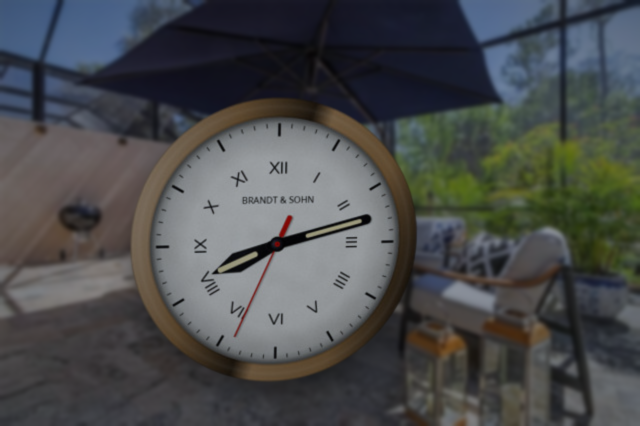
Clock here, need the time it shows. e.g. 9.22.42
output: 8.12.34
